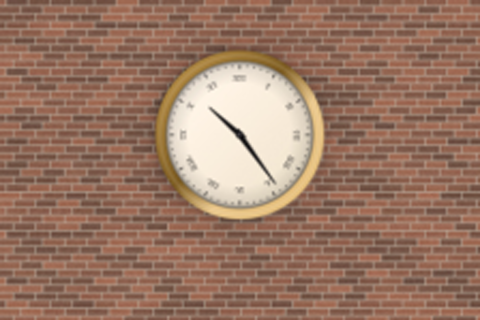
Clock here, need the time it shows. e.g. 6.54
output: 10.24
